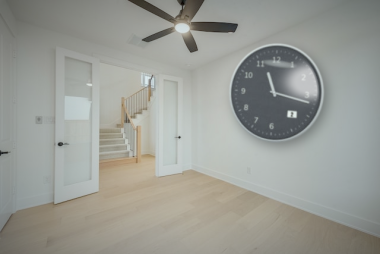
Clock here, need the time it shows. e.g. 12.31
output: 11.17
